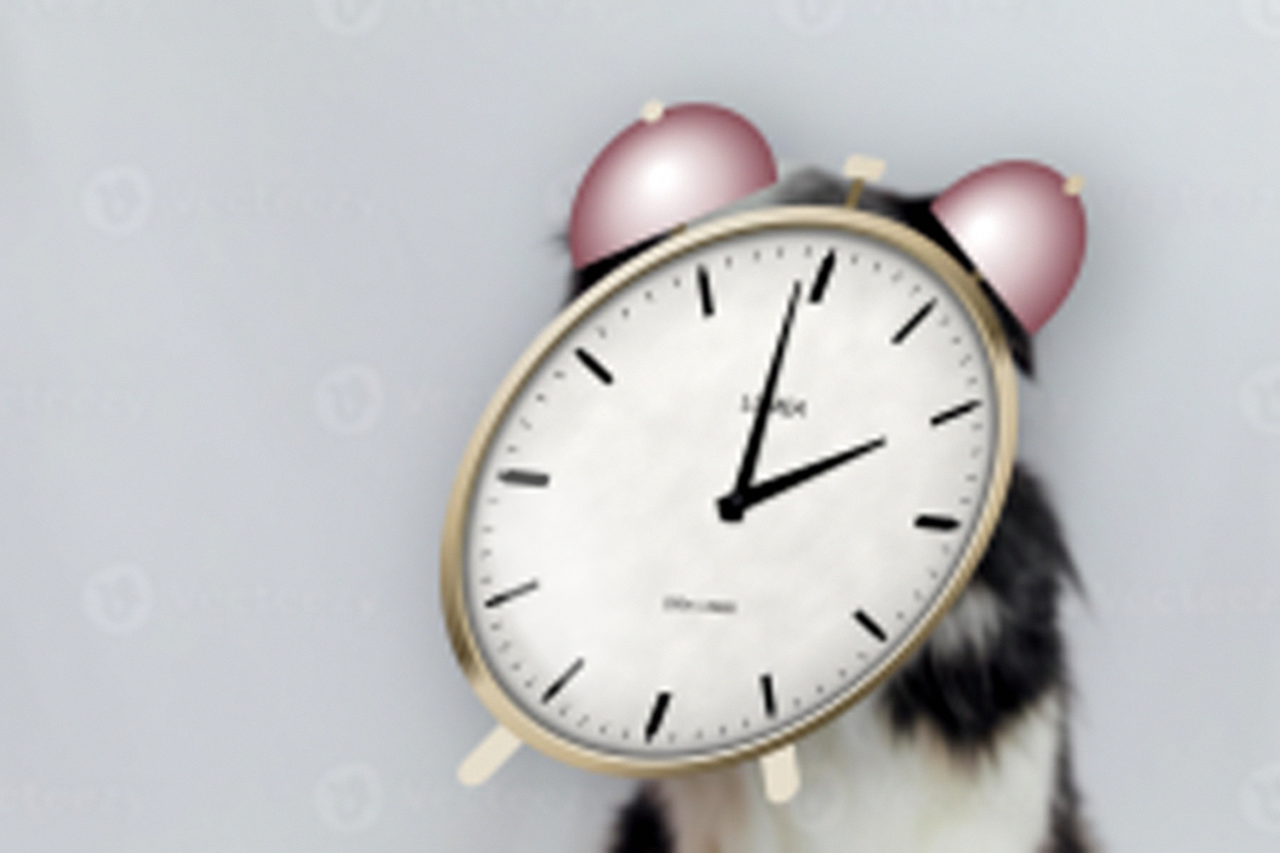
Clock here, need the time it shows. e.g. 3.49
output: 1.59
